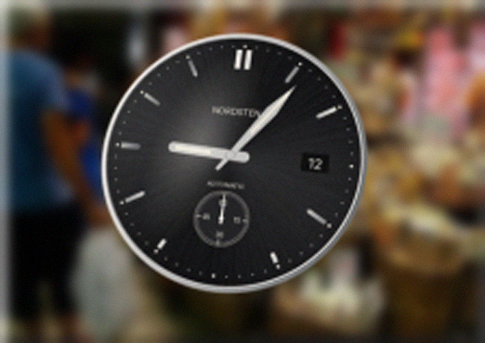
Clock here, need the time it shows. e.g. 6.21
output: 9.06
